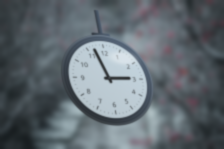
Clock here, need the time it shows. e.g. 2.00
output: 2.57
